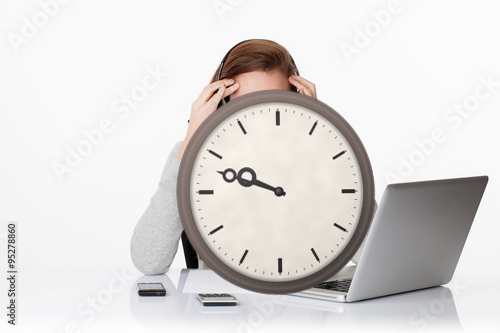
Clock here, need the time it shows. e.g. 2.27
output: 9.48
